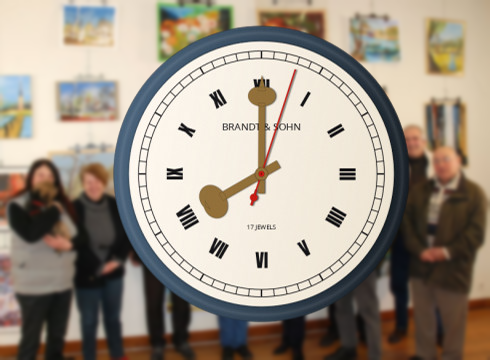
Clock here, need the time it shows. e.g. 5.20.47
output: 8.00.03
